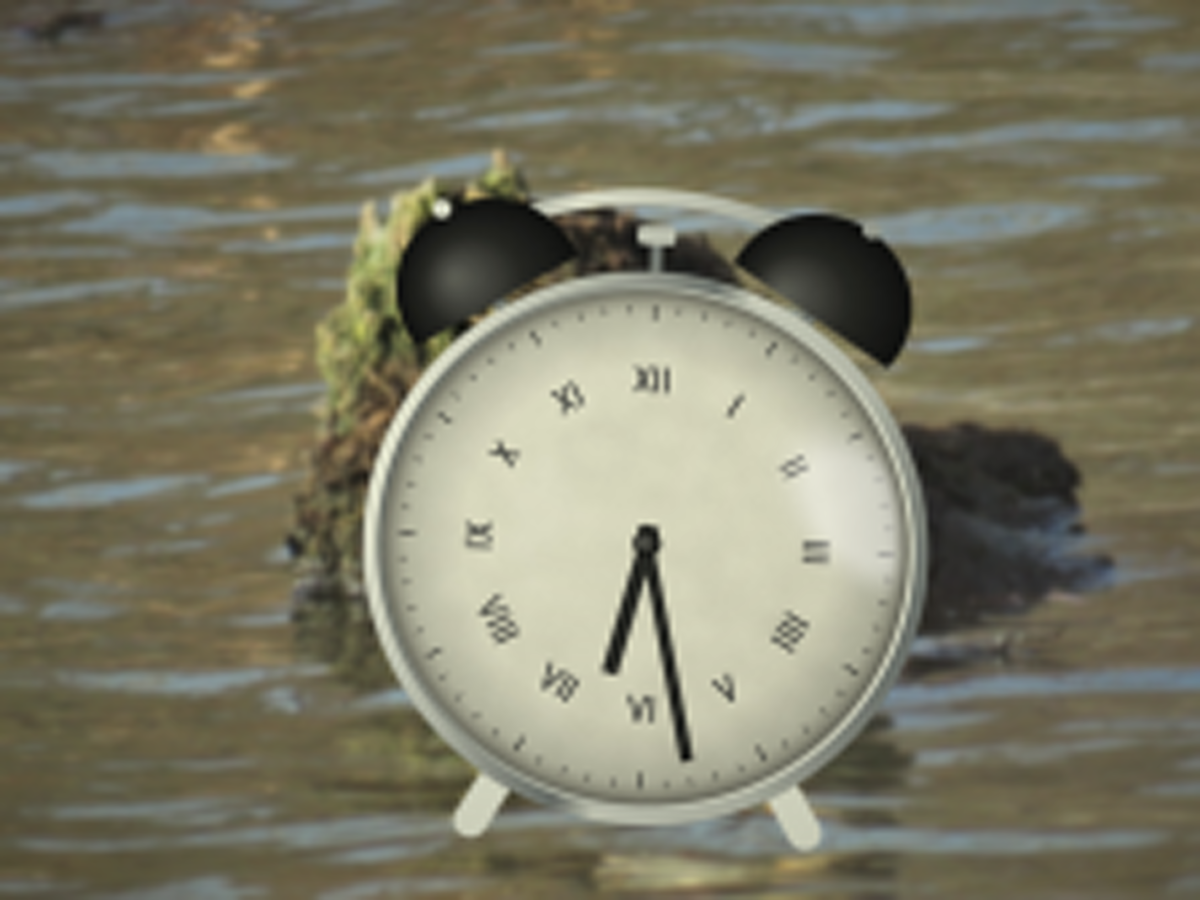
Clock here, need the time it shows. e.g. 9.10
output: 6.28
